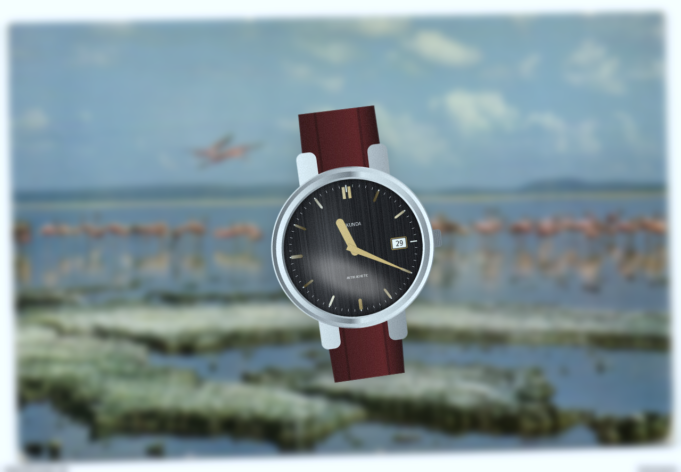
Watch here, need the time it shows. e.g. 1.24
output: 11.20
